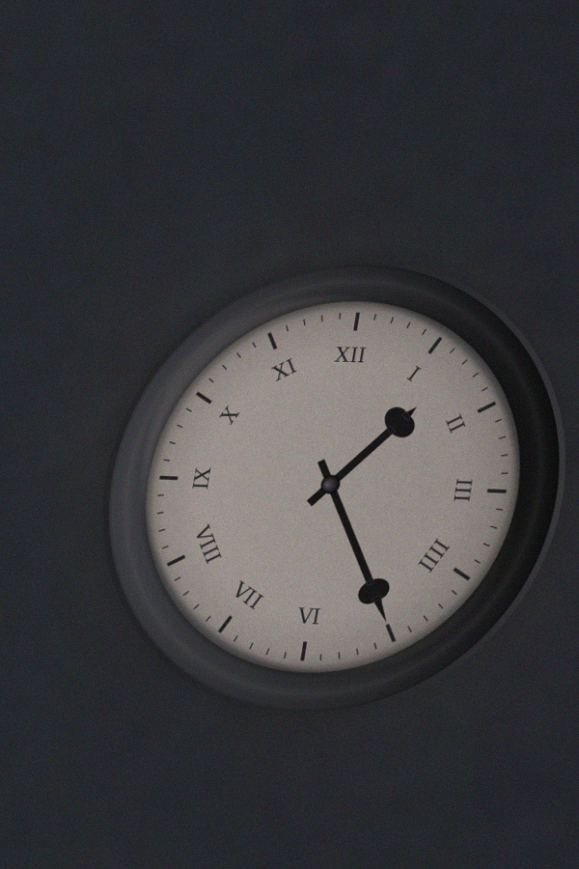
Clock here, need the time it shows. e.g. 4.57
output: 1.25
